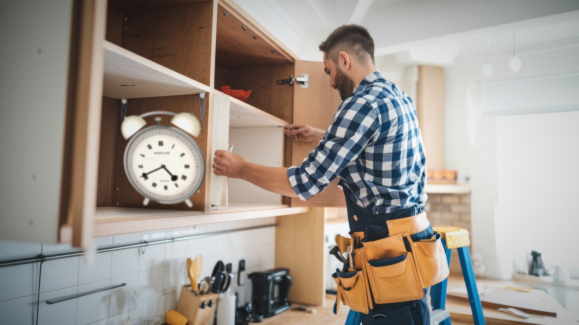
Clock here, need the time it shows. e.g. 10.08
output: 4.41
